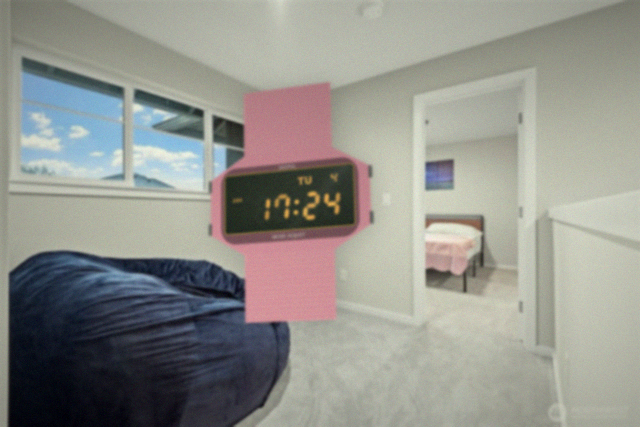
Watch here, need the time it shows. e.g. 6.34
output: 17.24
